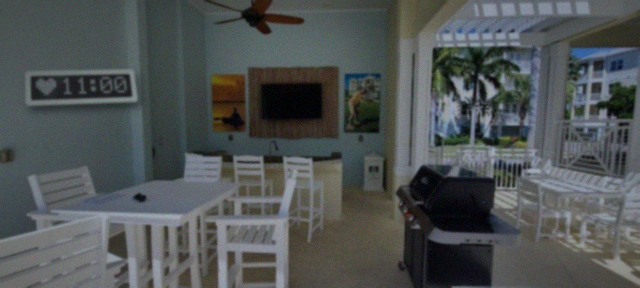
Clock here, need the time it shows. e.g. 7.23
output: 11.00
